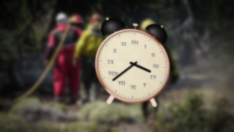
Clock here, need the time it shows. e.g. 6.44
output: 3.38
